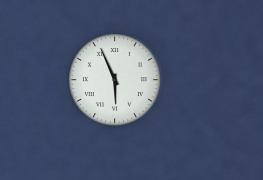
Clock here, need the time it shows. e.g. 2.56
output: 5.56
